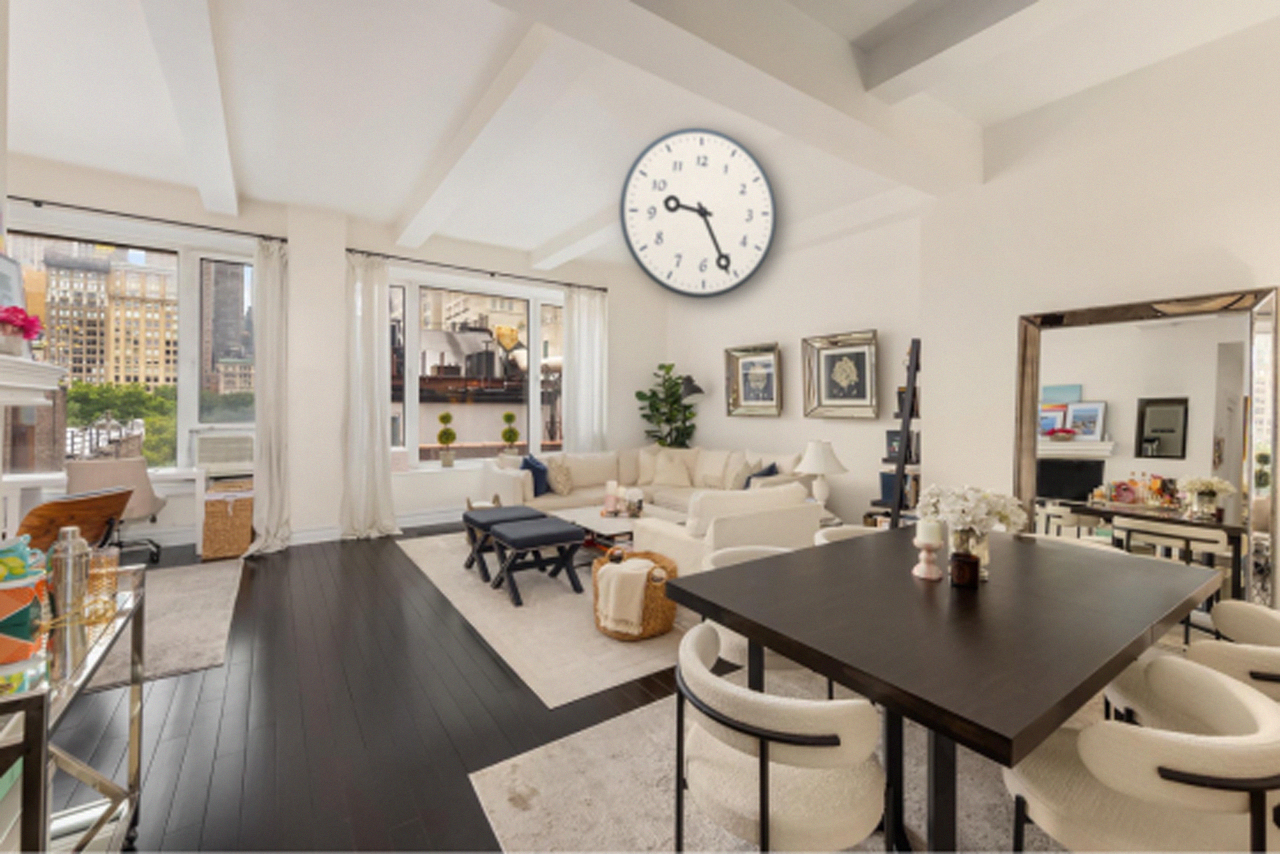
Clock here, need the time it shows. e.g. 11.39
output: 9.26
